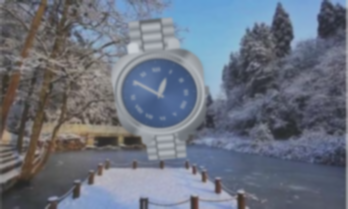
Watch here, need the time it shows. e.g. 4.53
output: 12.51
